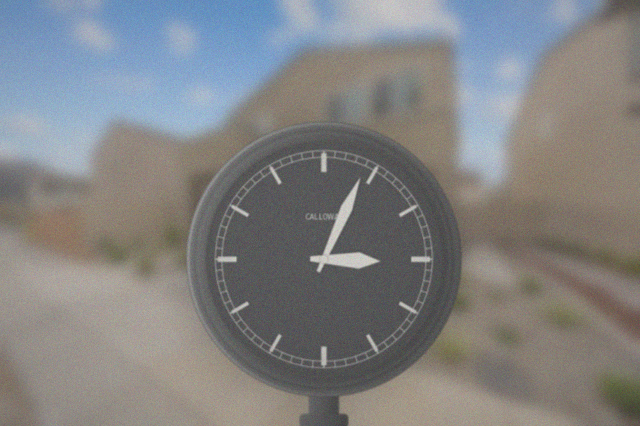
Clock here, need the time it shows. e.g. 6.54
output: 3.04
